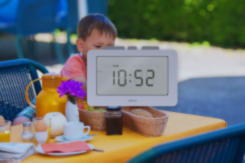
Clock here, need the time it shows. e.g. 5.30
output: 10.52
